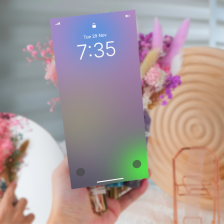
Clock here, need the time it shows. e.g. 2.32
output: 7.35
